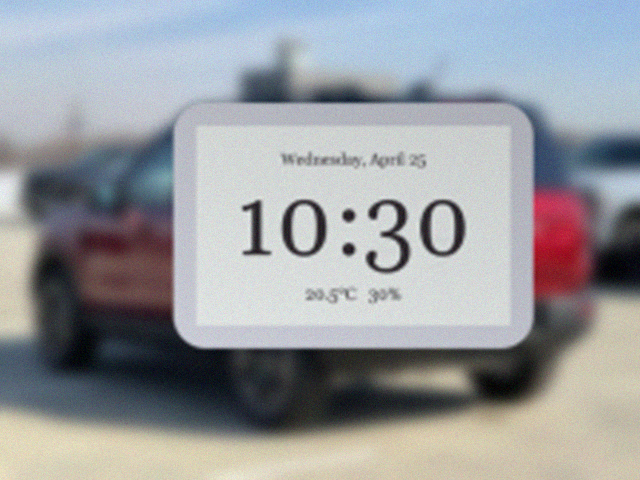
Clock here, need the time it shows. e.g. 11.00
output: 10.30
